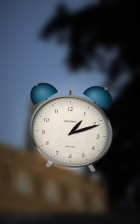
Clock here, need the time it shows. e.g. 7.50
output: 1.11
